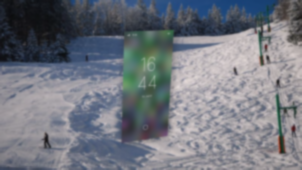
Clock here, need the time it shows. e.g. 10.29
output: 16.44
